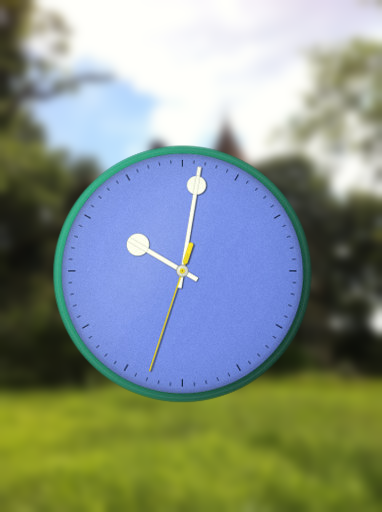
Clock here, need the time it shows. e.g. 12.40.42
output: 10.01.33
